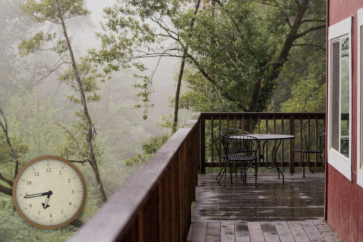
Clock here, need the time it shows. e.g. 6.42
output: 6.44
